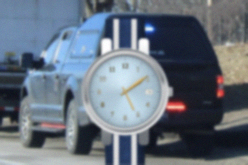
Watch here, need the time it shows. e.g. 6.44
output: 5.09
